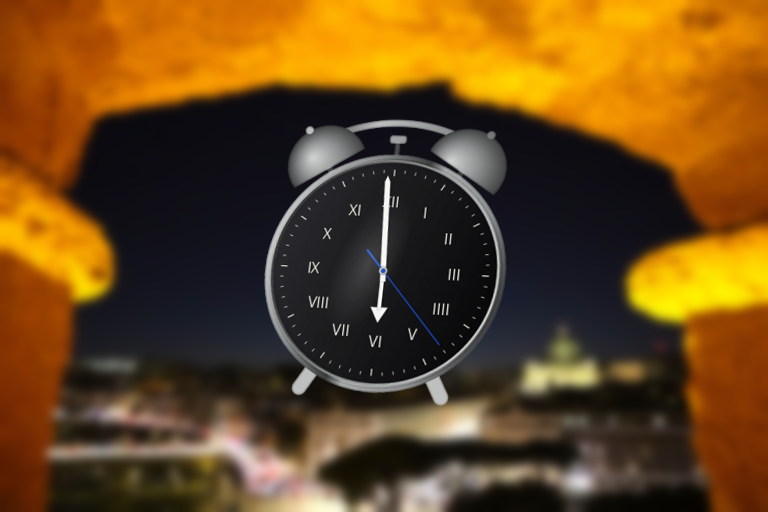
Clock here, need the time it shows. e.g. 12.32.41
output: 5.59.23
